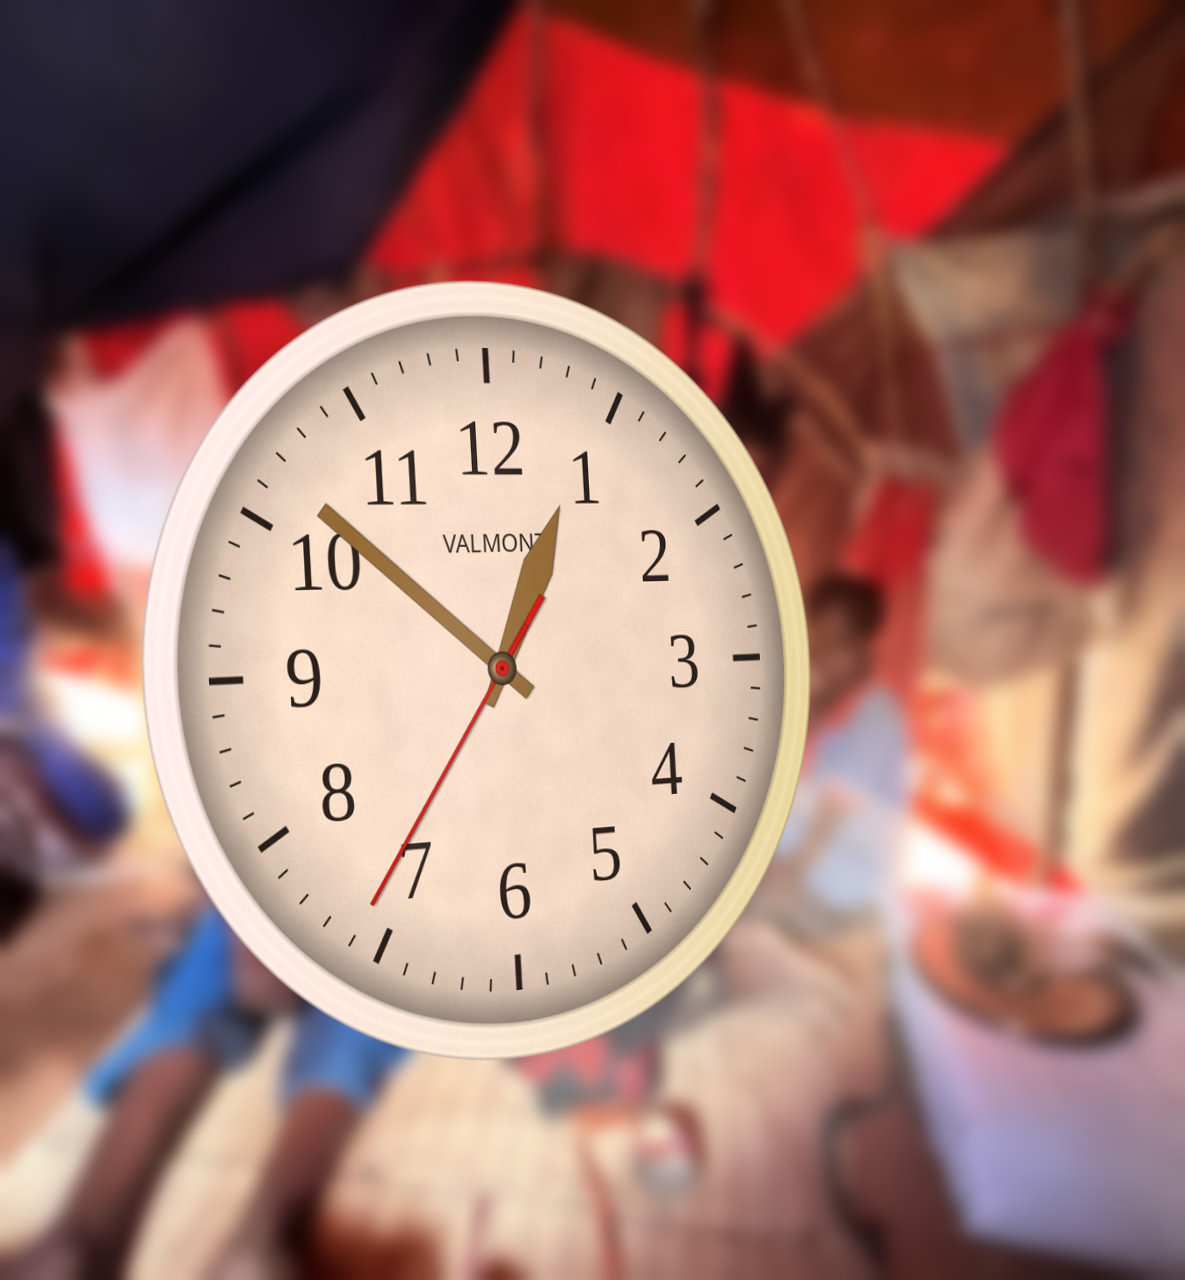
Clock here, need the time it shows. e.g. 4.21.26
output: 12.51.36
